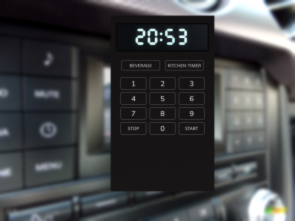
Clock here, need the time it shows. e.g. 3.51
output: 20.53
